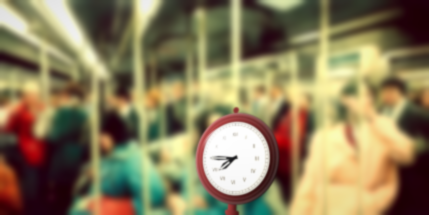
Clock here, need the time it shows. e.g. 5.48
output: 7.45
